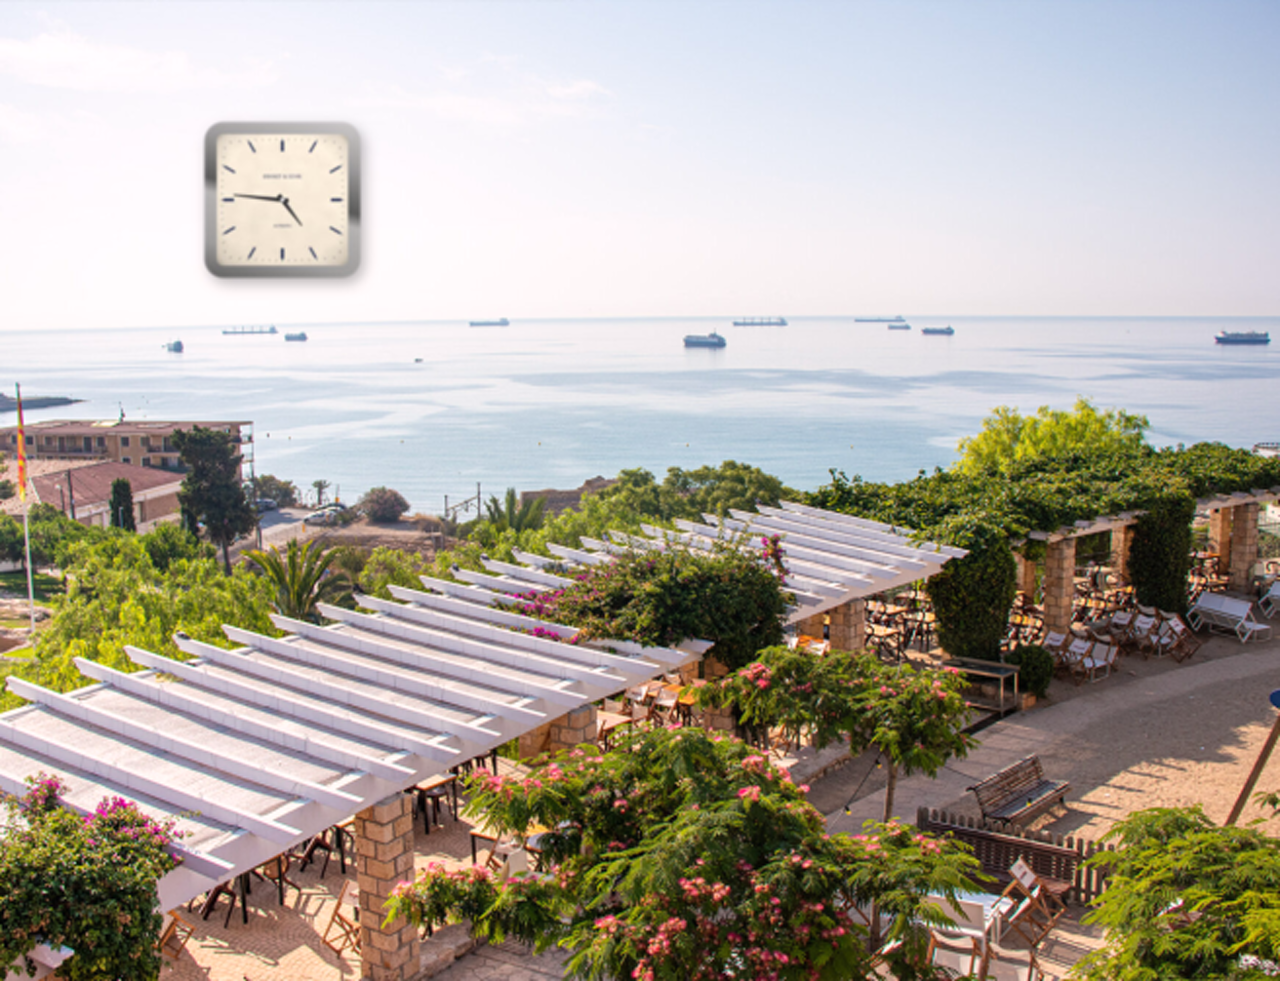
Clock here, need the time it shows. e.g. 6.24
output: 4.46
